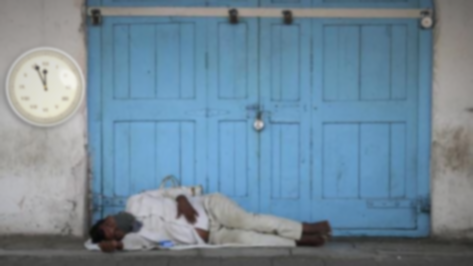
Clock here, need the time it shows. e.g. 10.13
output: 11.56
